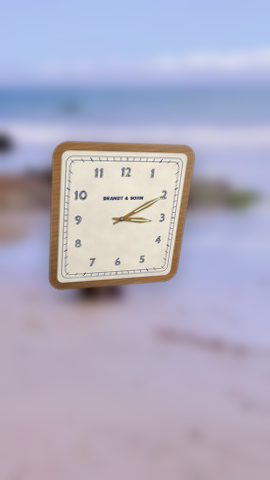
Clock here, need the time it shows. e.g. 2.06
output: 3.10
